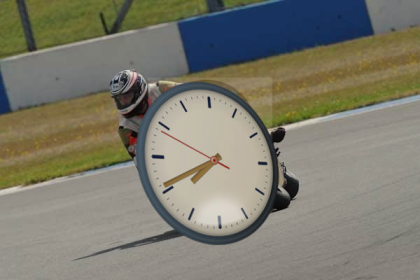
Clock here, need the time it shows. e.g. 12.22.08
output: 7.40.49
